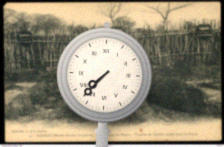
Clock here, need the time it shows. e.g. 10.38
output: 7.37
